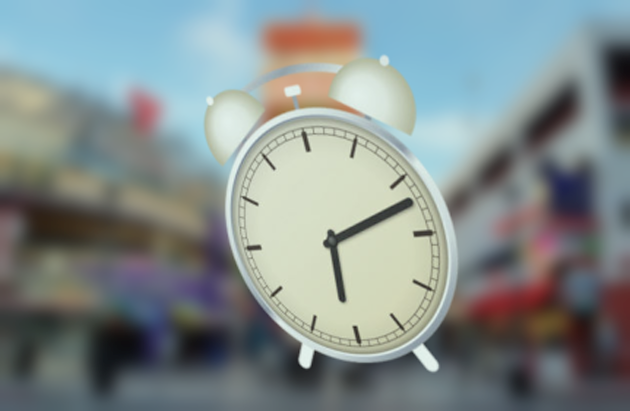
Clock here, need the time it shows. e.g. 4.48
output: 6.12
